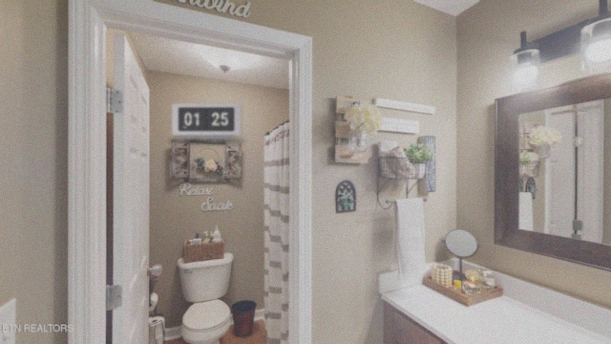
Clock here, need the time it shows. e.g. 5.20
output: 1.25
